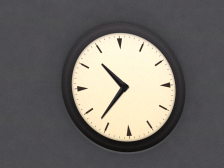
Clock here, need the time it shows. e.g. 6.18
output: 10.37
